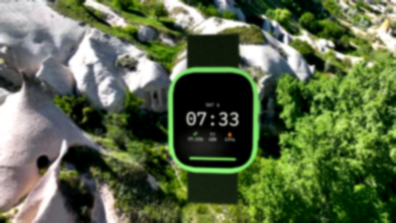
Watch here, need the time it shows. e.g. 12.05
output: 7.33
